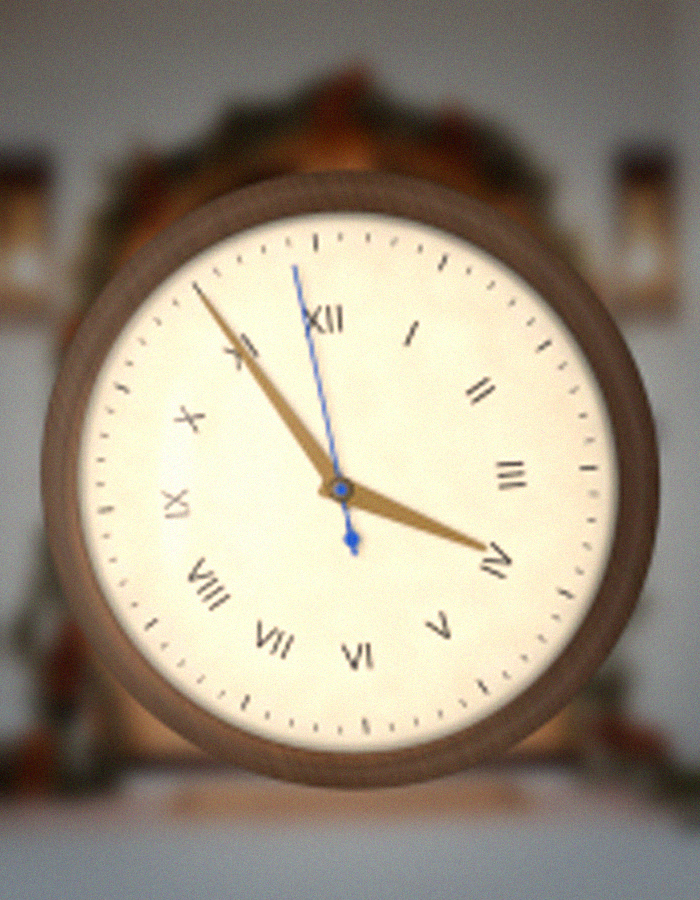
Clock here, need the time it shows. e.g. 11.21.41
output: 3.54.59
